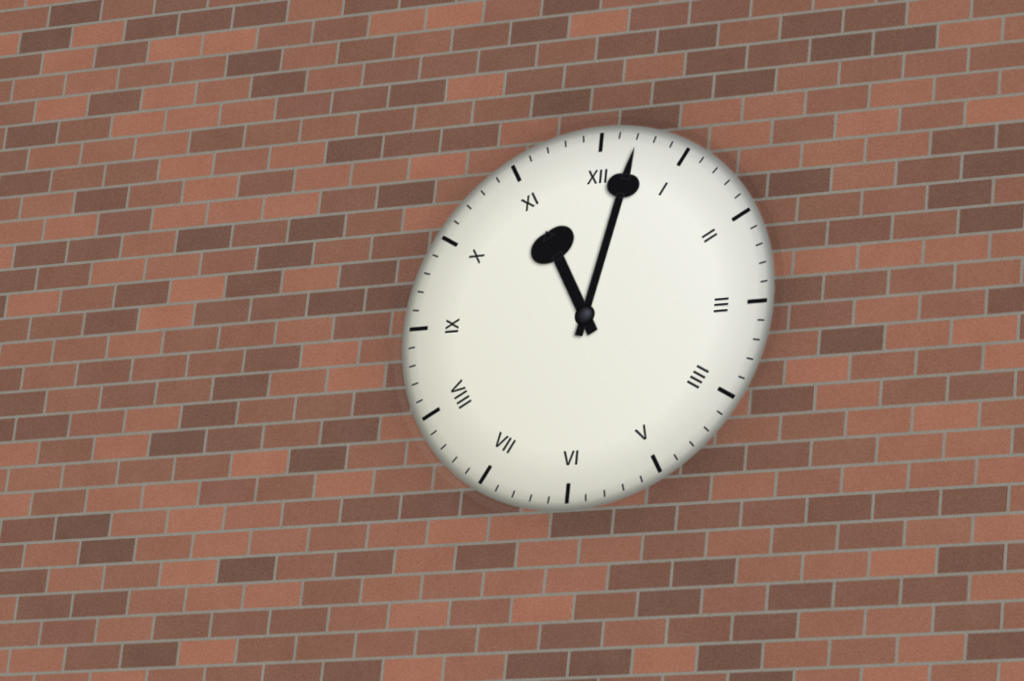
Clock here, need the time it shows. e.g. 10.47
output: 11.02
